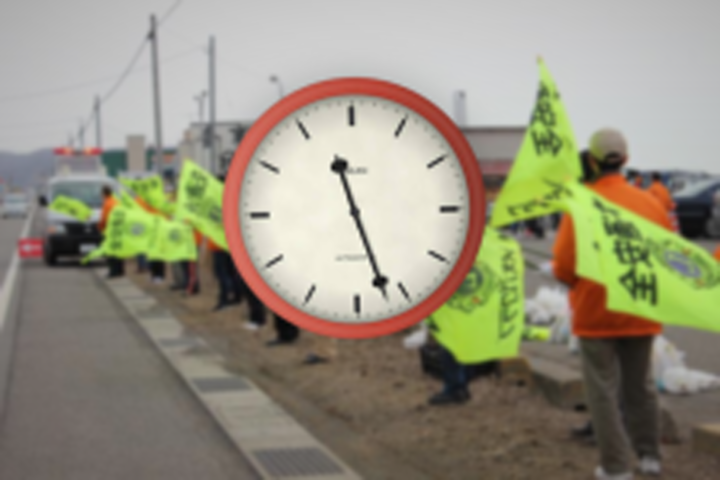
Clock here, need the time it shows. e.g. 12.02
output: 11.27
